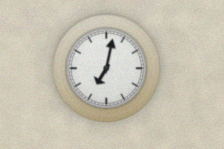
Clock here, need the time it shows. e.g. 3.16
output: 7.02
